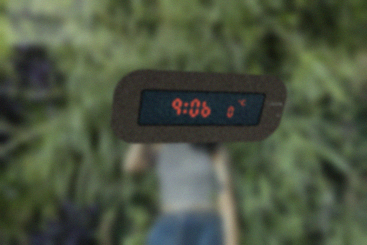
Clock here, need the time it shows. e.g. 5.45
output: 9.06
